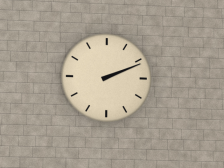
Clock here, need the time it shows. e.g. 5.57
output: 2.11
